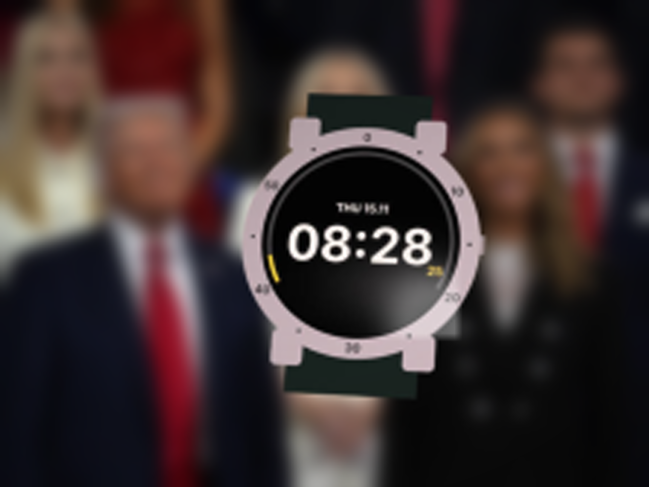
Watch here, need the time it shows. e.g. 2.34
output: 8.28
